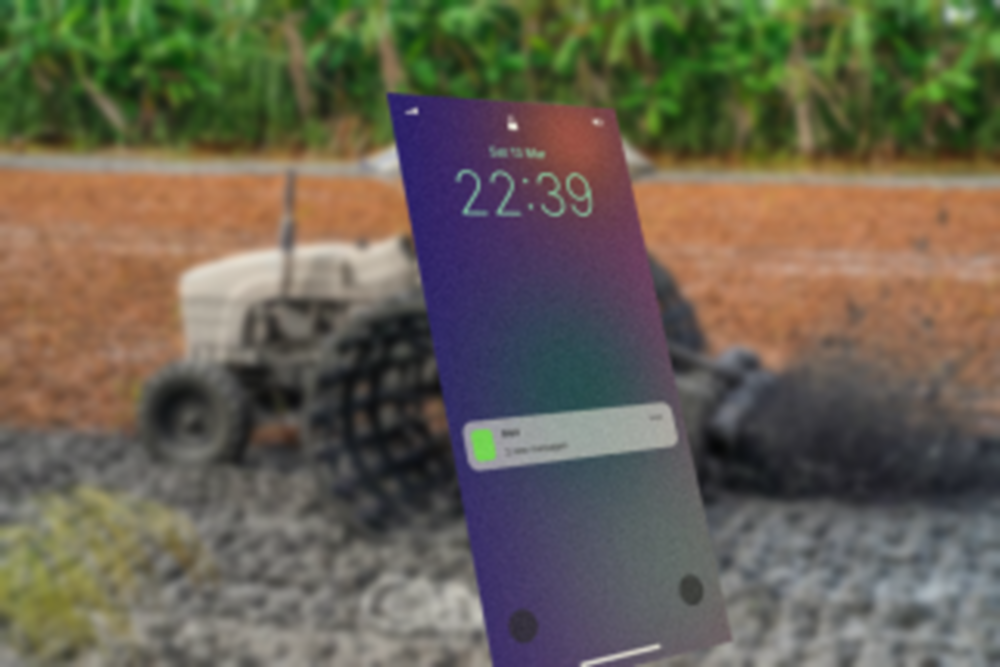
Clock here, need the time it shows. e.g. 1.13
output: 22.39
